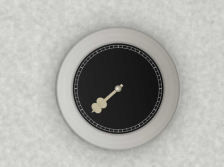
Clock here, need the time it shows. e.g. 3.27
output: 7.38
